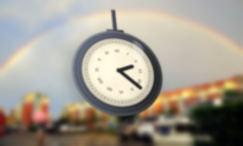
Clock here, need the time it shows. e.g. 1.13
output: 2.22
